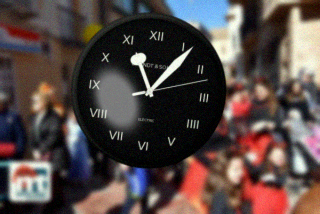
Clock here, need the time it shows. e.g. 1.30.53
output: 11.06.12
